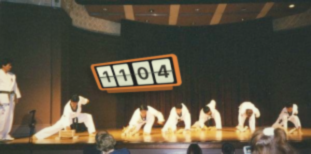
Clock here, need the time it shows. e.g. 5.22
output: 11.04
